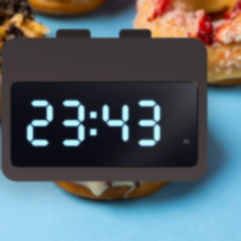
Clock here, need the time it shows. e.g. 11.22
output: 23.43
